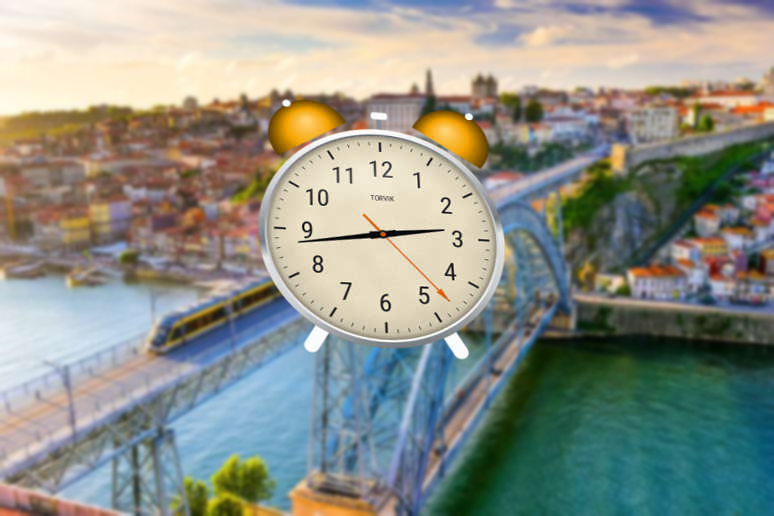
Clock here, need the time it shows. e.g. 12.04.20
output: 2.43.23
